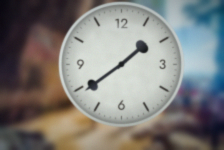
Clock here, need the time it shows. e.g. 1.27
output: 1.39
